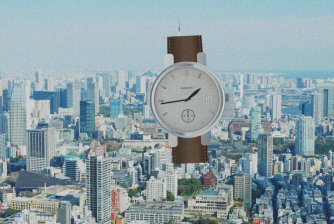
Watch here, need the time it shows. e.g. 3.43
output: 1.44
